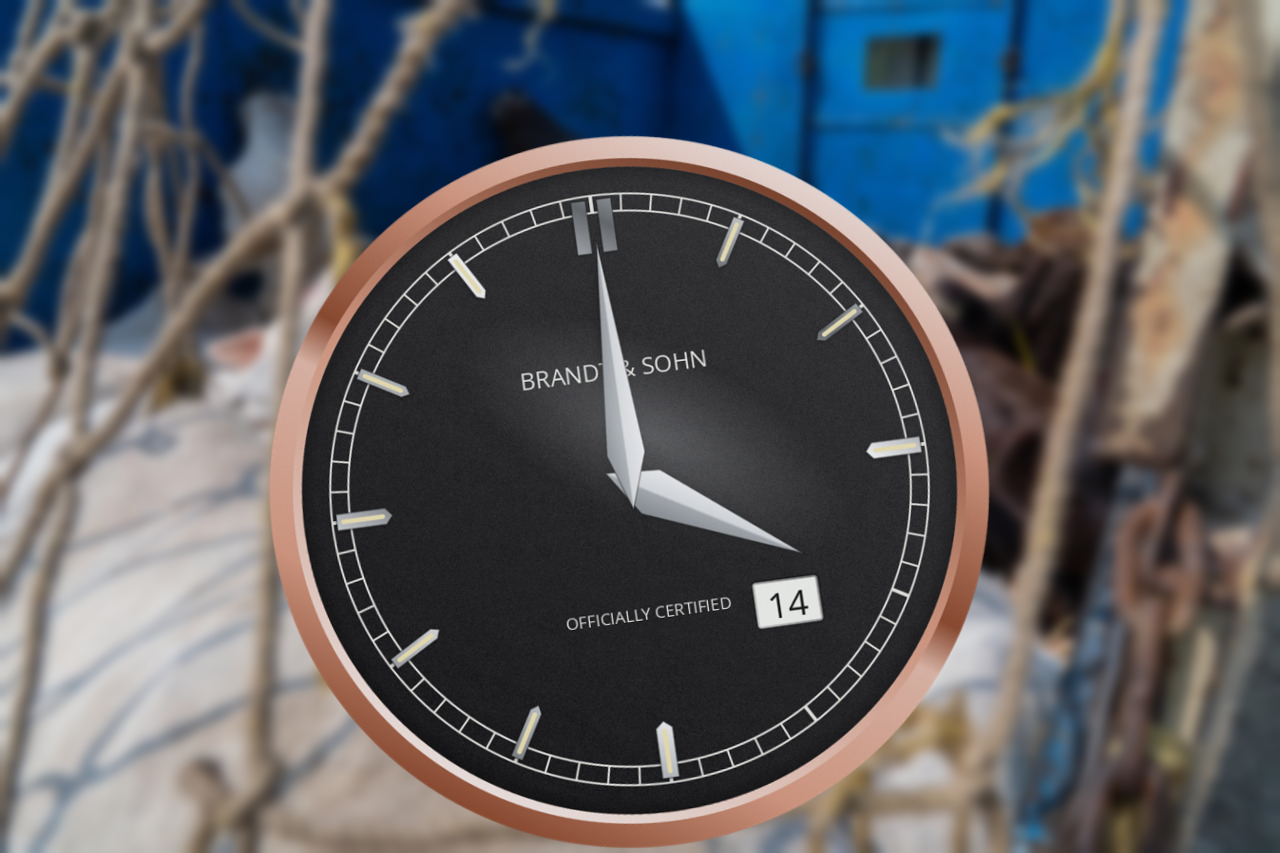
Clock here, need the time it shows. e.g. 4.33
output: 4.00
